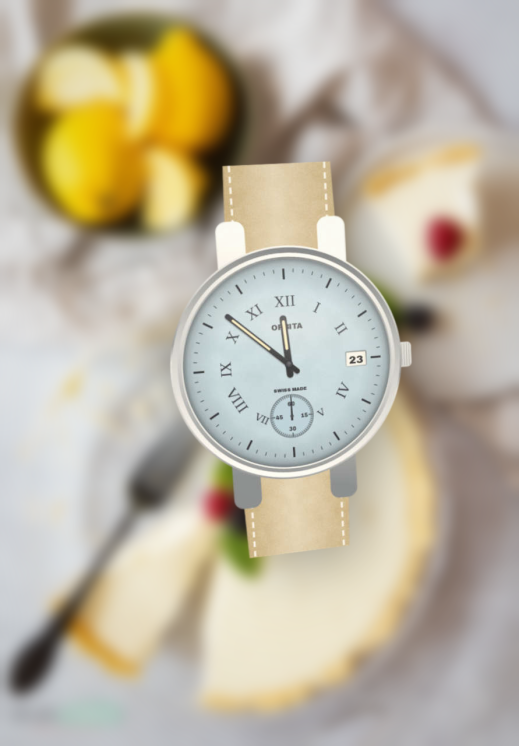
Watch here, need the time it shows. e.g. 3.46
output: 11.52
